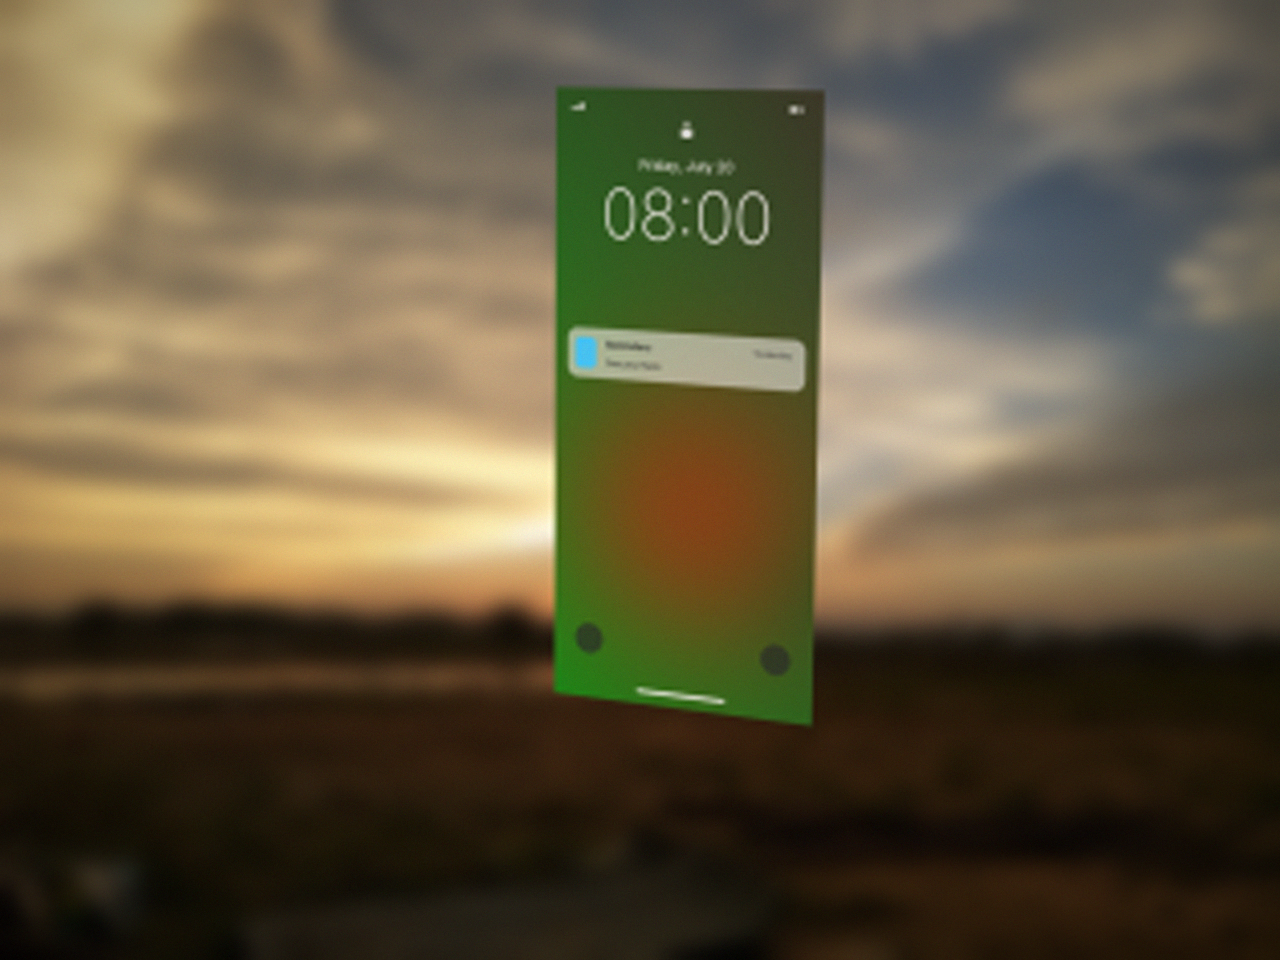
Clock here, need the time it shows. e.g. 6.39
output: 8.00
